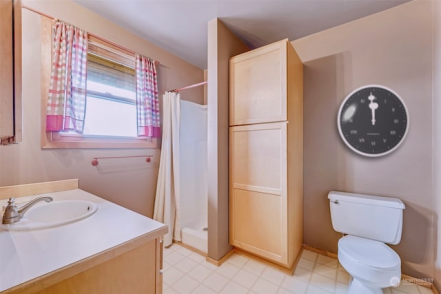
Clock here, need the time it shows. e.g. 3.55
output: 11.59
